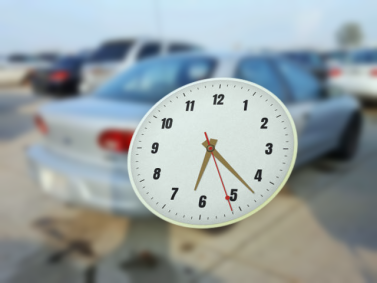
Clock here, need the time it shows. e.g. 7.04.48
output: 6.22.26
